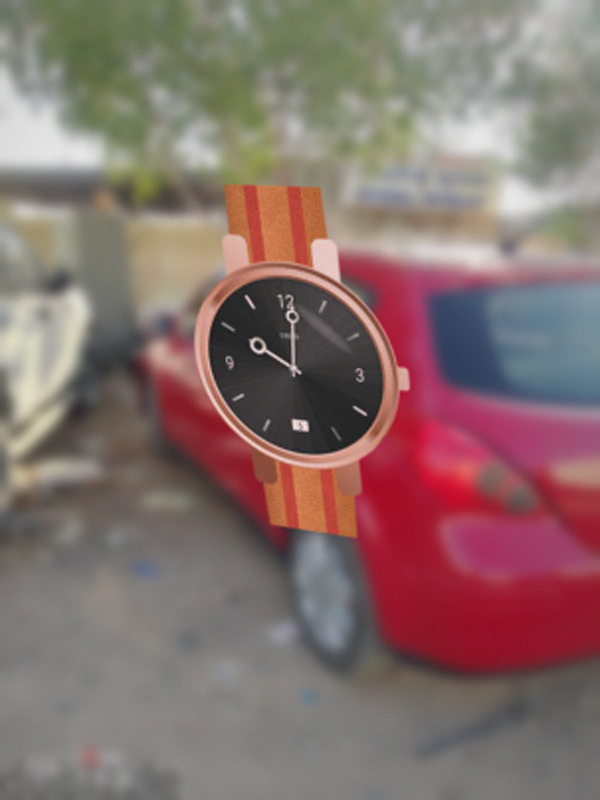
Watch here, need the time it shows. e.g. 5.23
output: 10.01
